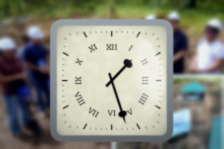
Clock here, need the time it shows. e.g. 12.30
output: 1.27
